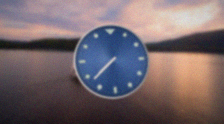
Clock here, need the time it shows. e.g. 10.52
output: 7.38
